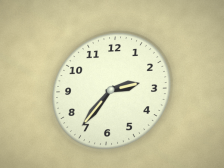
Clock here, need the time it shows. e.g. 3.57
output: 2.36
